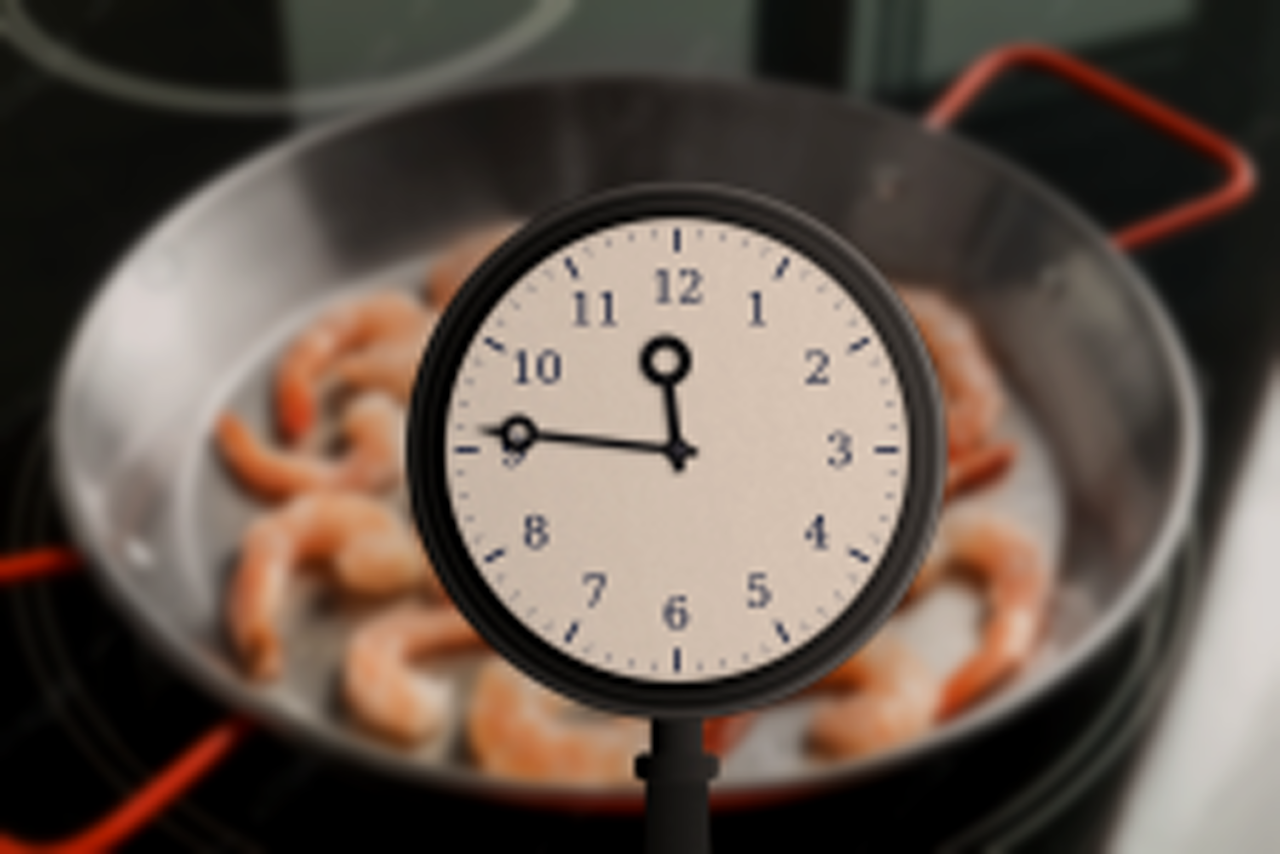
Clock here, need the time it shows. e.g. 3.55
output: 11.46
